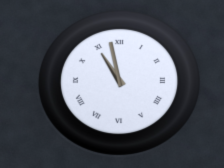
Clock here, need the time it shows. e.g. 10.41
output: 10.58
